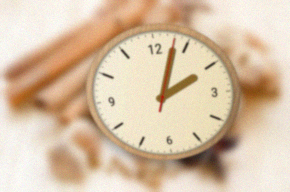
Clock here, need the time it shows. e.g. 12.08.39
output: 2.03.03
